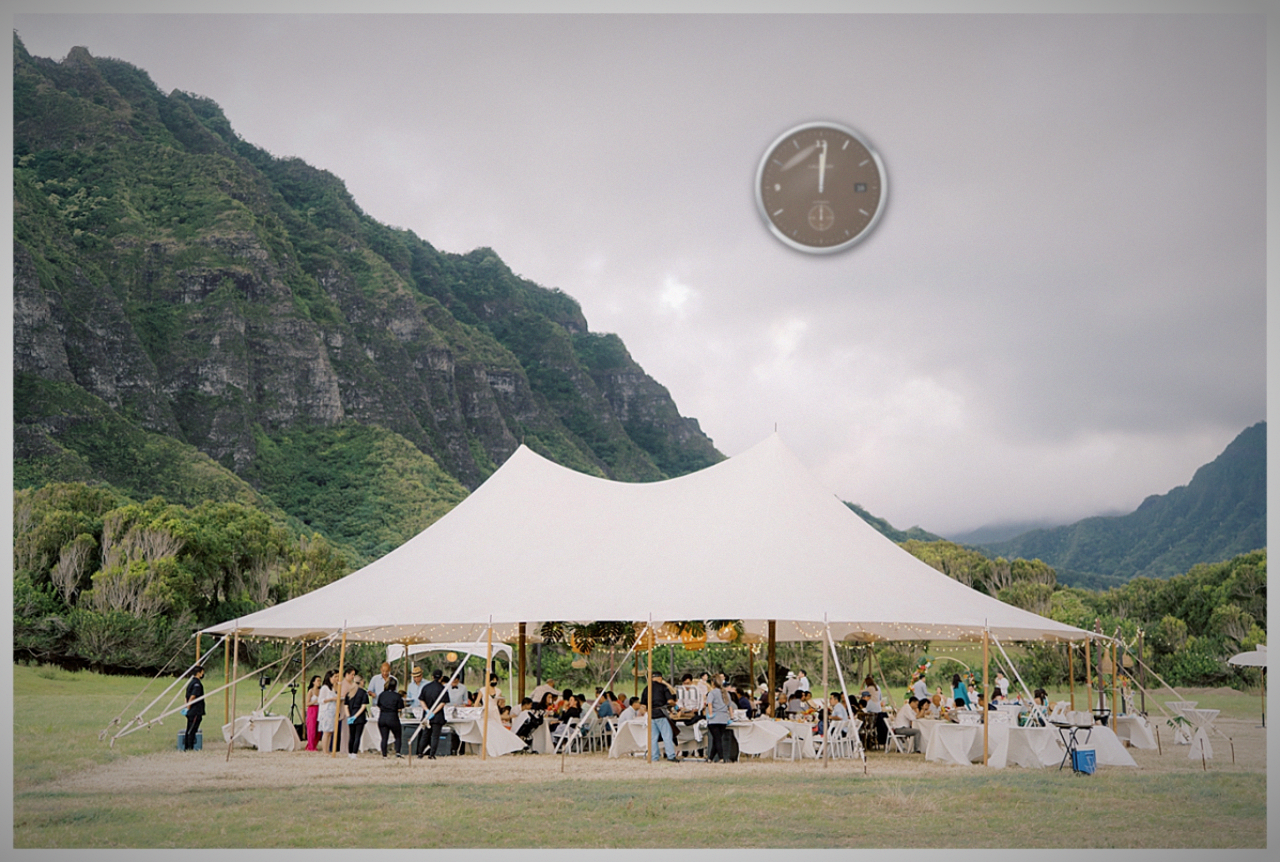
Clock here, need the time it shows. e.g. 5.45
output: 12.01
